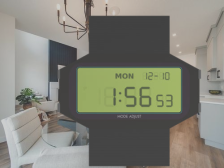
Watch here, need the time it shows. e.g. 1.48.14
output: 1.56.53
